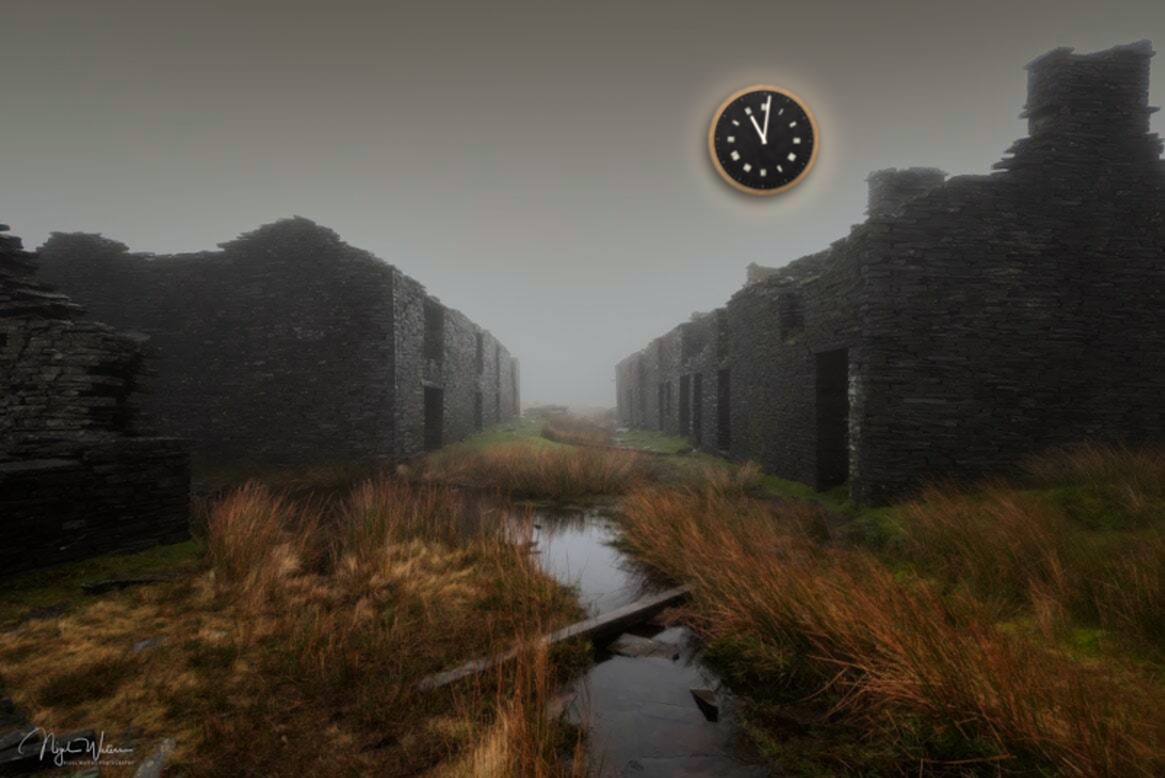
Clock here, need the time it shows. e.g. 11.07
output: 11.01
